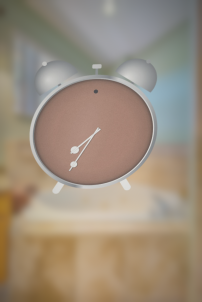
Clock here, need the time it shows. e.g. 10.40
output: 7.35
